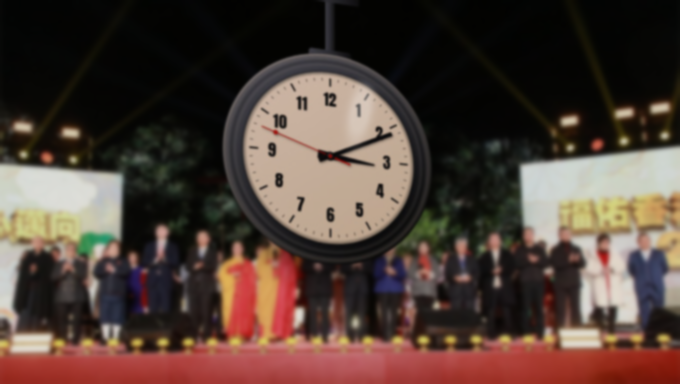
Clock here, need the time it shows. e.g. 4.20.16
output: 3.10.48
